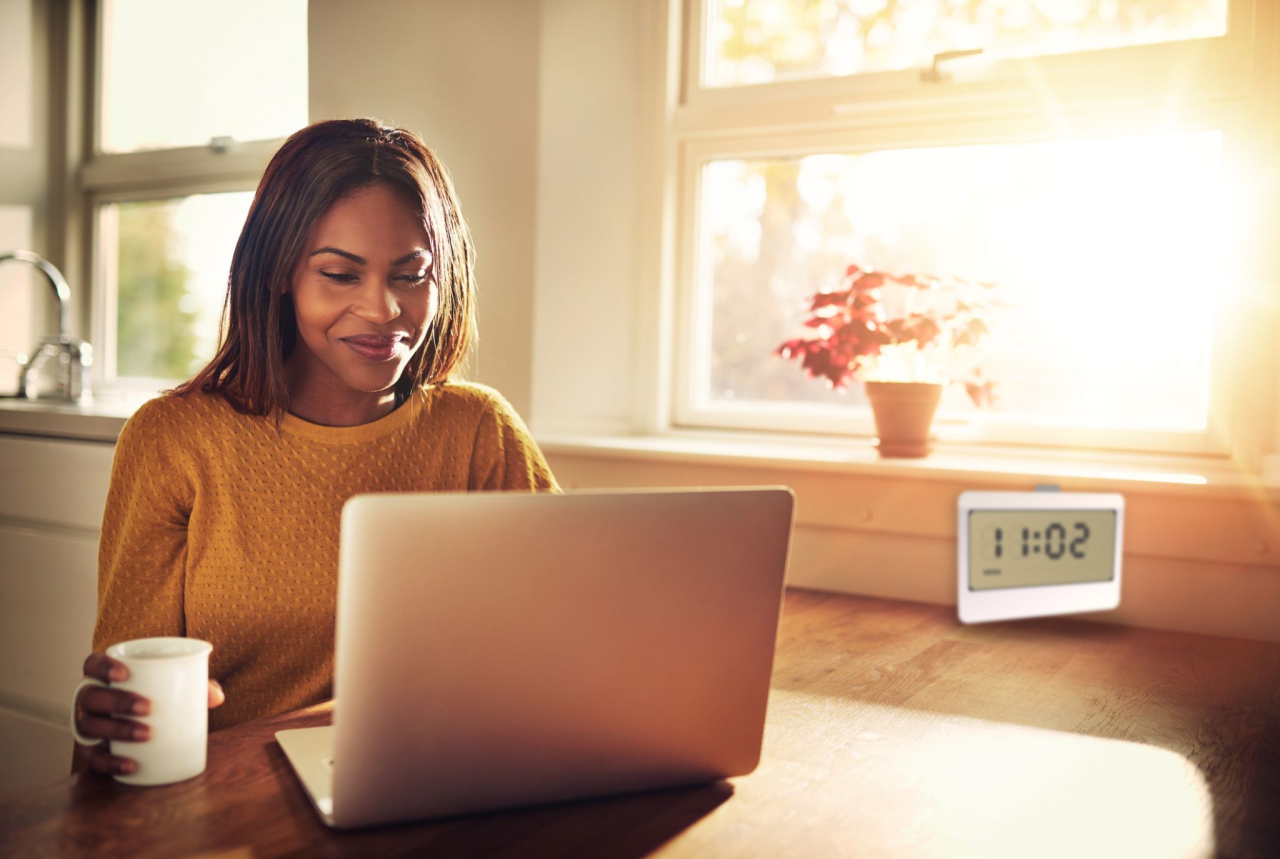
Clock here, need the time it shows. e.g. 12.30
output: 11.02
